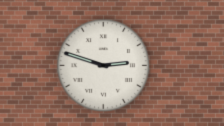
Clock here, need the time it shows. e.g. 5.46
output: 2.48
